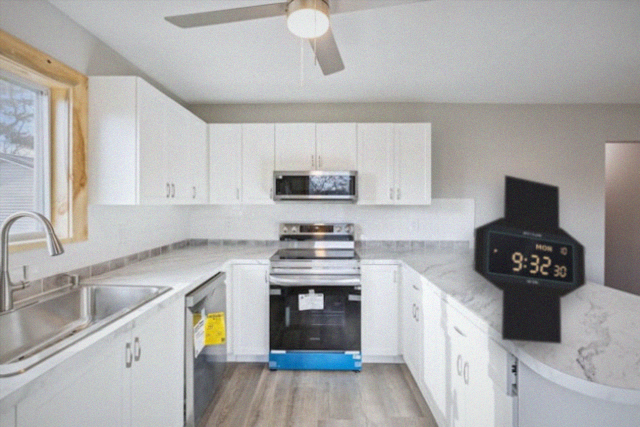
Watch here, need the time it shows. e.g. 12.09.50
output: 9.32.30
